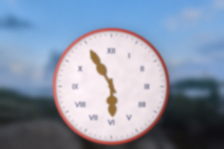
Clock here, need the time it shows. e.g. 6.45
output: 5.55
